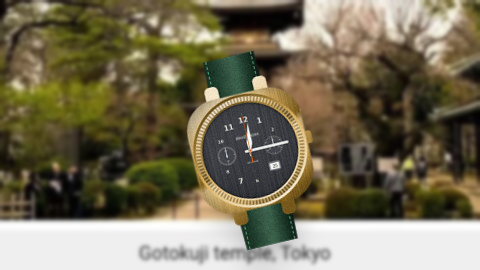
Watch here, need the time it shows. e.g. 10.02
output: 12.15
